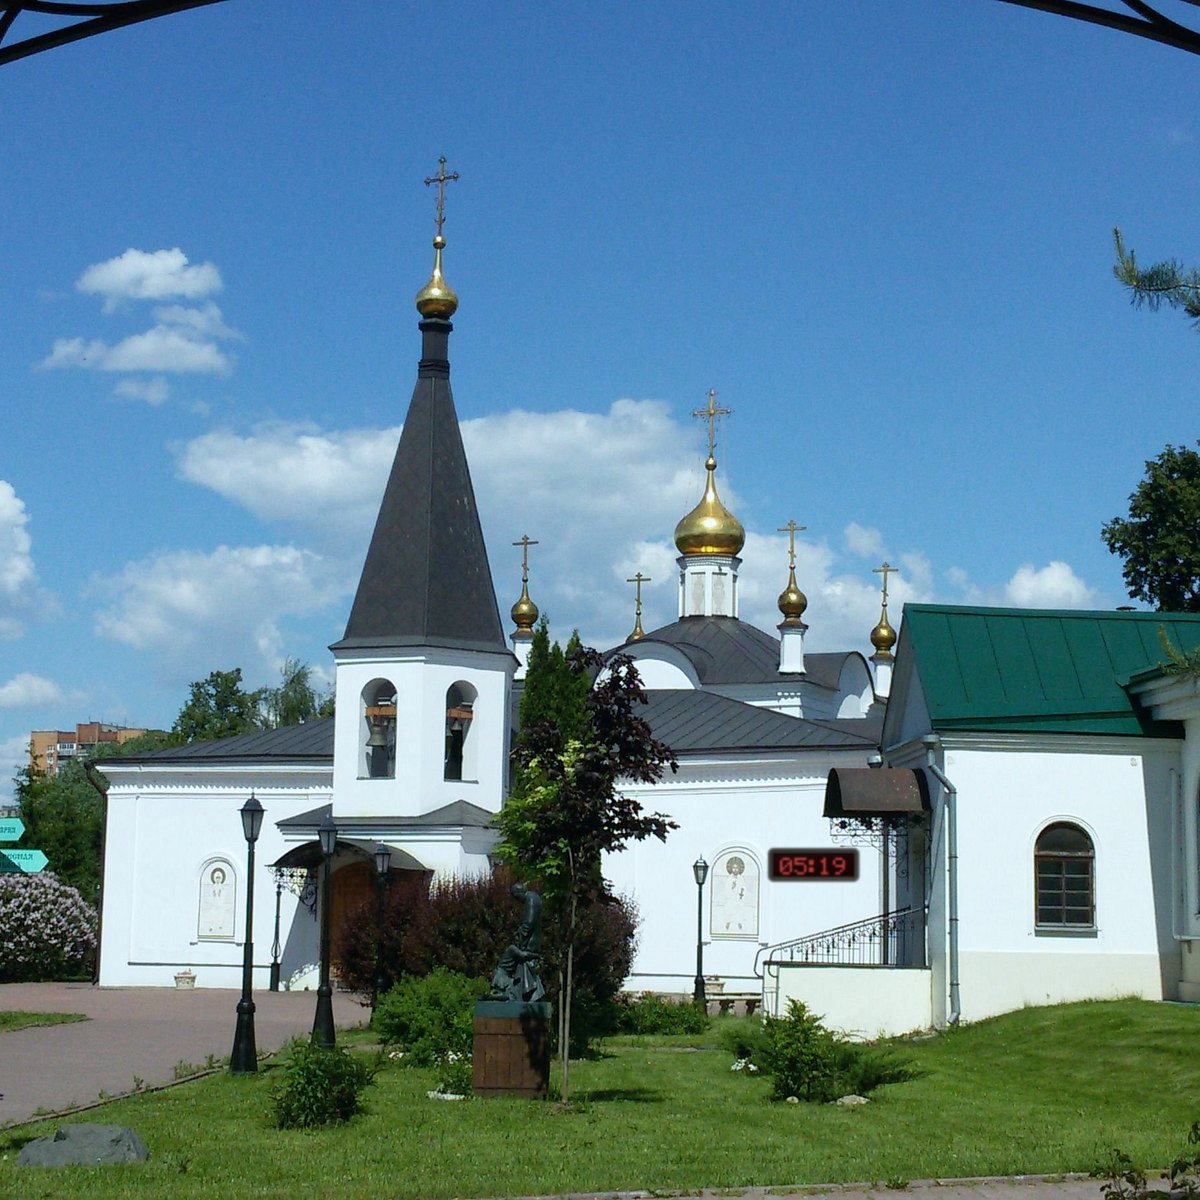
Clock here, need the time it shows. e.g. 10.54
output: 5.19
